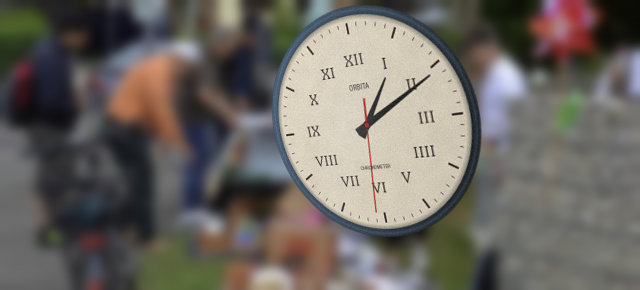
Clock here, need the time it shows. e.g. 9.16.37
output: 1.10.31
